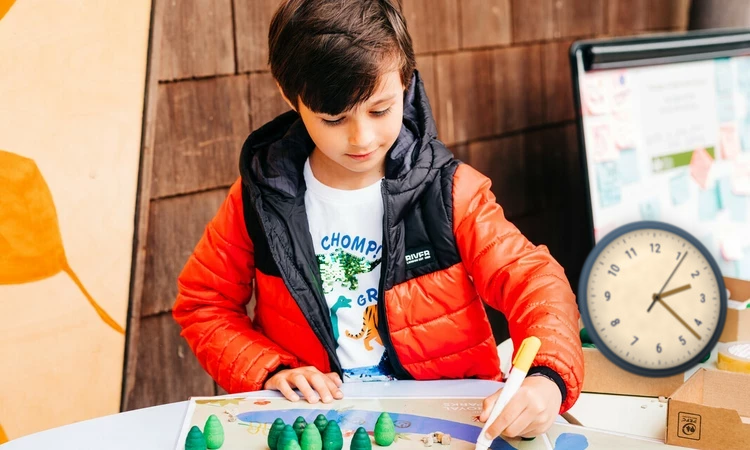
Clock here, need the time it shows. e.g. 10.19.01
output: 2.22.06
